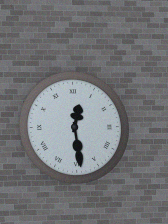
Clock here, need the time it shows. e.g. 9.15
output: 12.29
